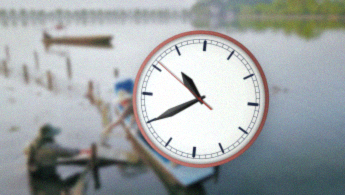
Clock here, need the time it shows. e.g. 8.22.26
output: 10.39.51
